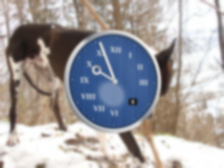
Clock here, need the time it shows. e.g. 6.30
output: 9.56
